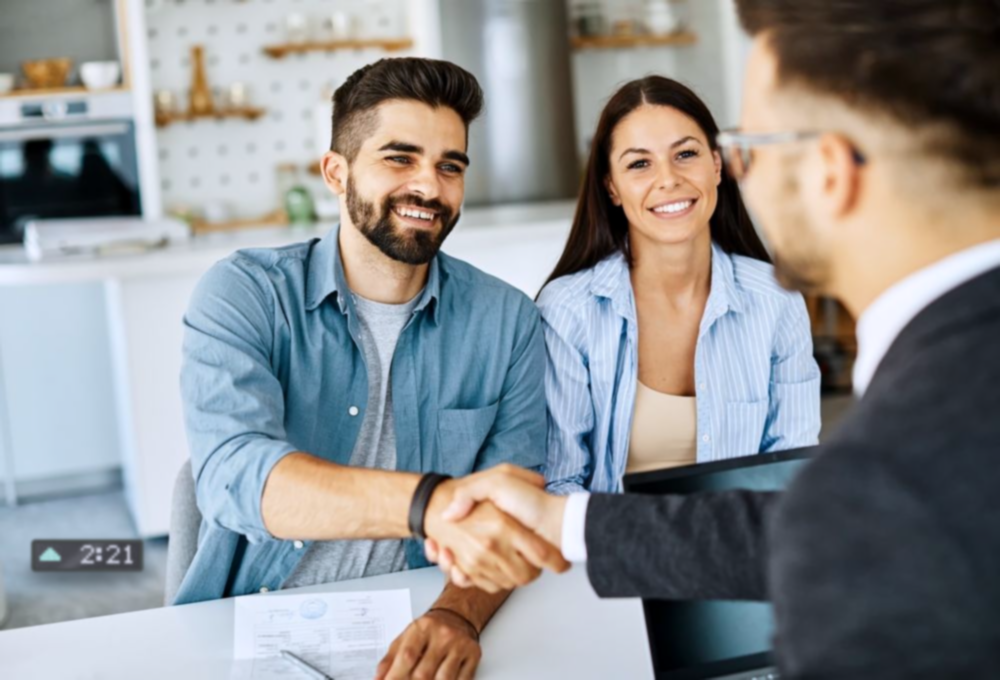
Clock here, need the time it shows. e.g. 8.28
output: 2.21
